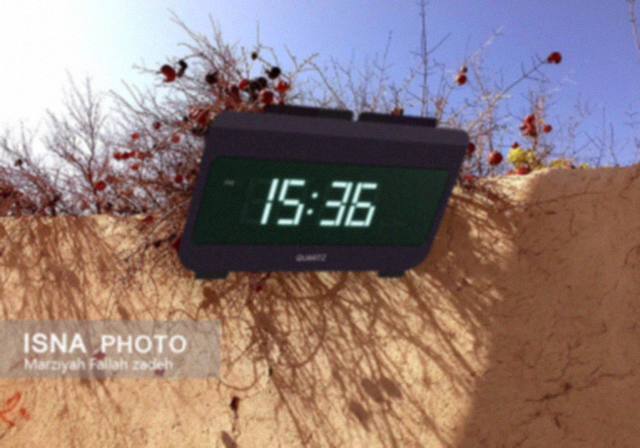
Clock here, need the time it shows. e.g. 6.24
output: 15.36
